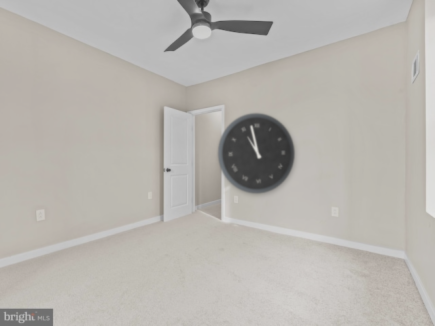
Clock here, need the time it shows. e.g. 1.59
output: 10.58
